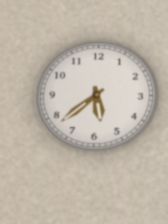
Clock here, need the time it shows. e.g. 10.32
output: 5.38
